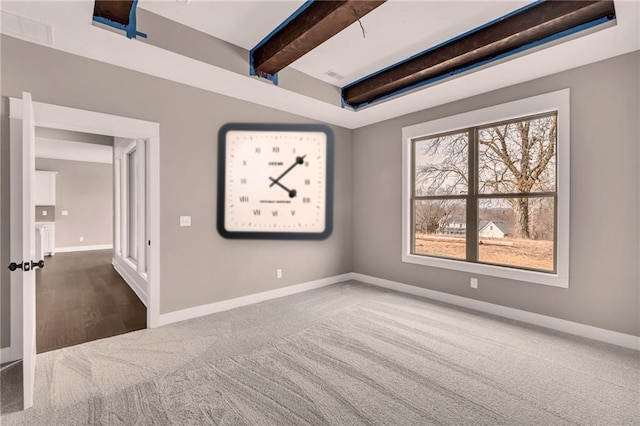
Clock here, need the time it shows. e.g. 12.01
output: 4.08
